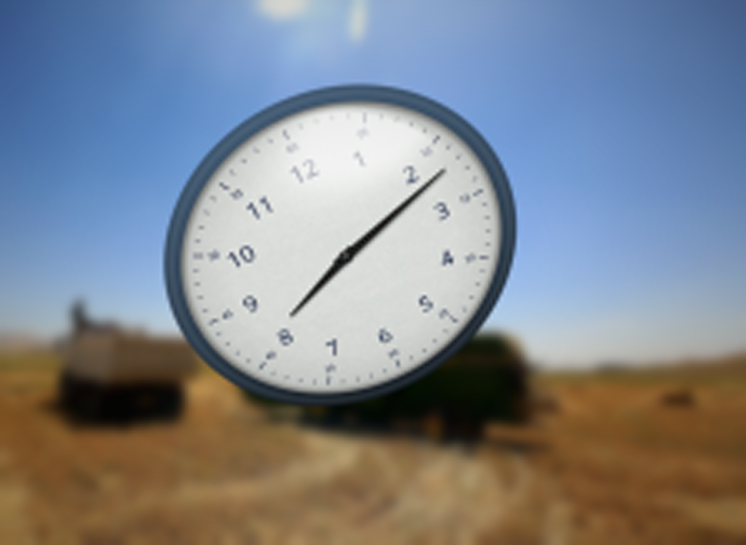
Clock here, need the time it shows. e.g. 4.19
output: 8.12
